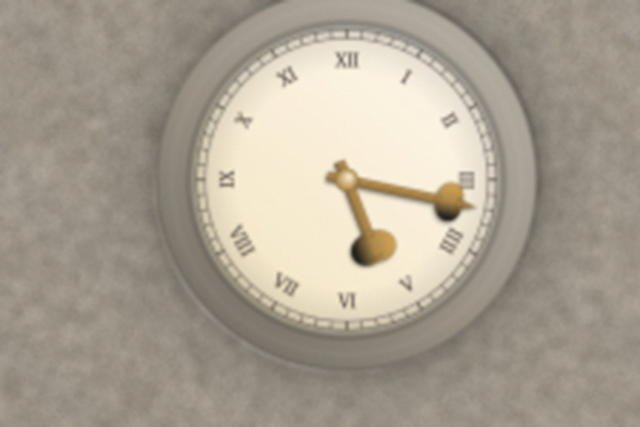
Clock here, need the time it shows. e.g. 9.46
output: 5.17
